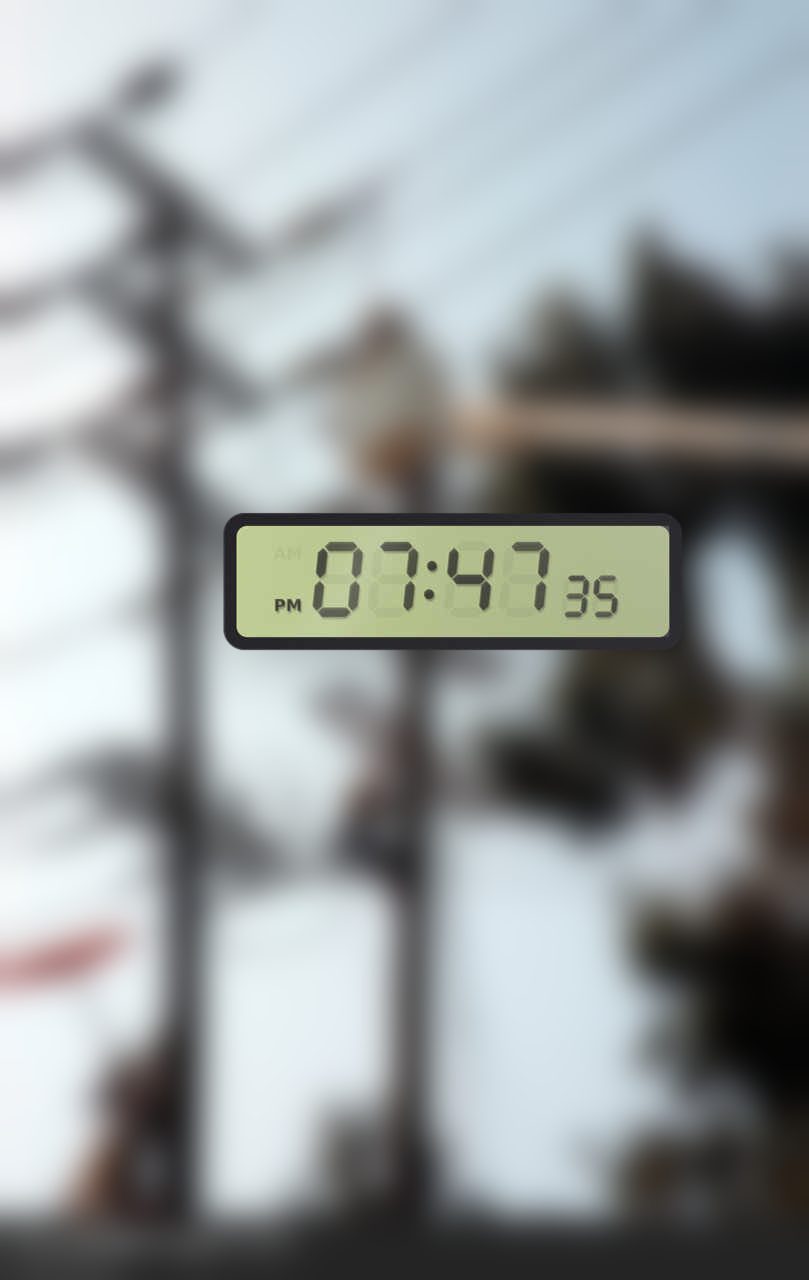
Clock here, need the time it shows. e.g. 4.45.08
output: 7.47.35
